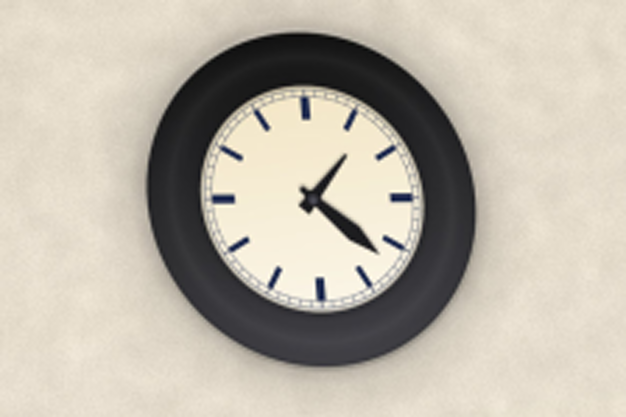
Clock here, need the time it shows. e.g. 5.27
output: 1.22
